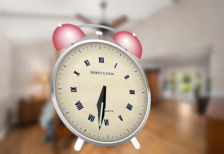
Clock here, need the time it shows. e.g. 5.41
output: 6.32
